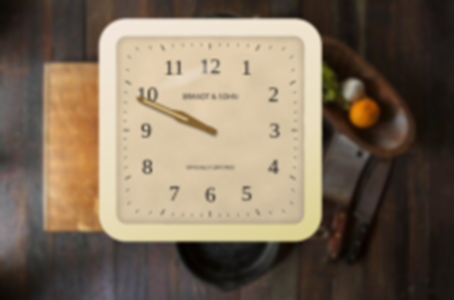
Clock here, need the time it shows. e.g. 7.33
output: 9.49
